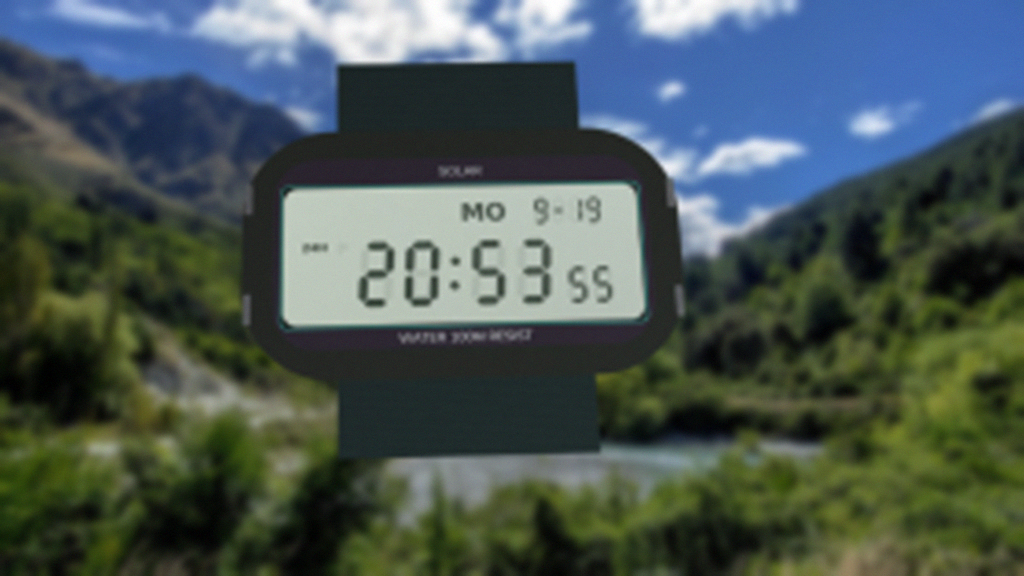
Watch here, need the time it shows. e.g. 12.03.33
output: 20.53.55
